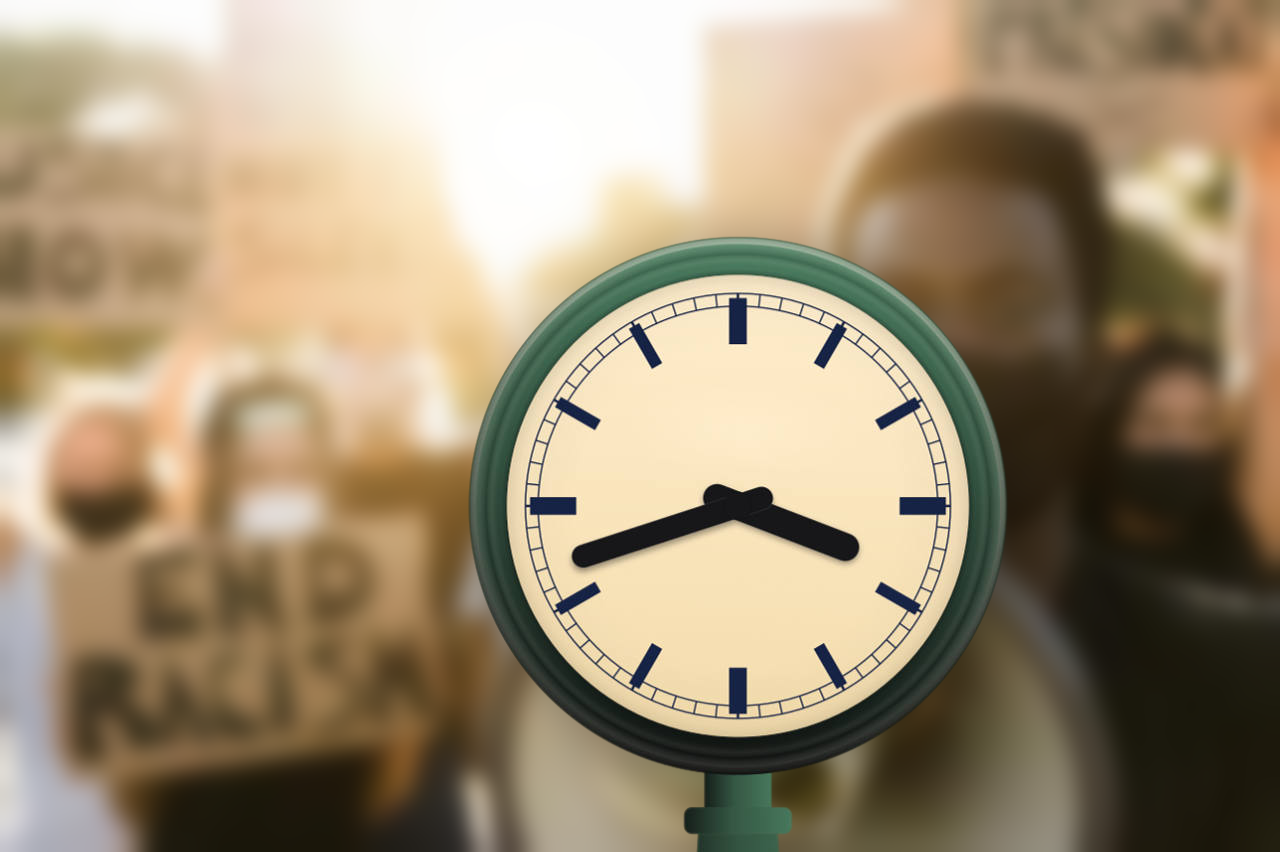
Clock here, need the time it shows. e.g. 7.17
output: 3.42
